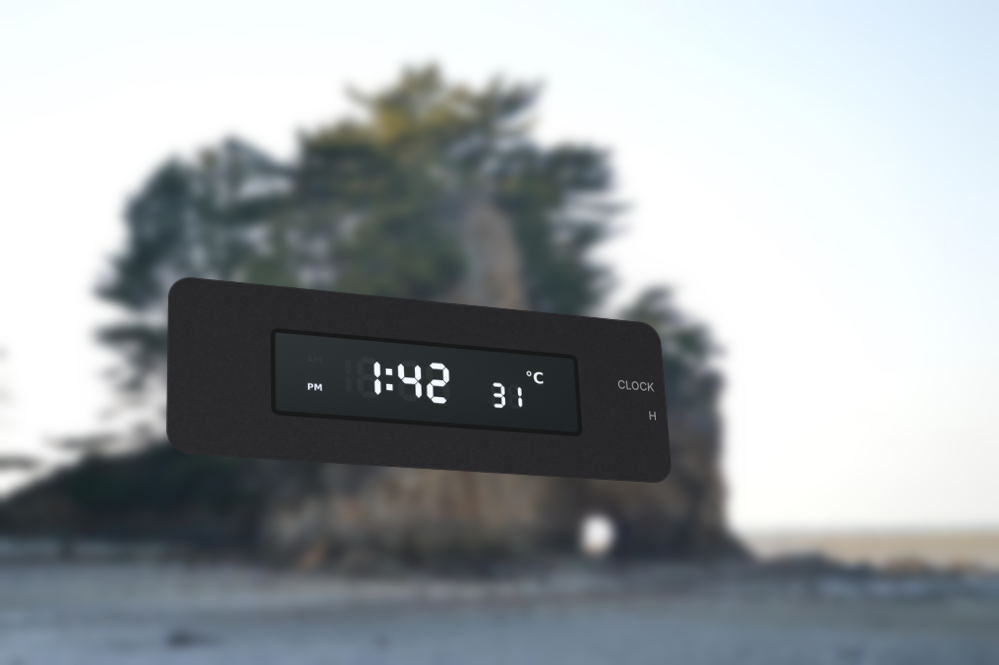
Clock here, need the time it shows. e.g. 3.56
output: 1.42
